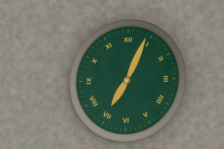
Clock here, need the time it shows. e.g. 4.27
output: 7.04
